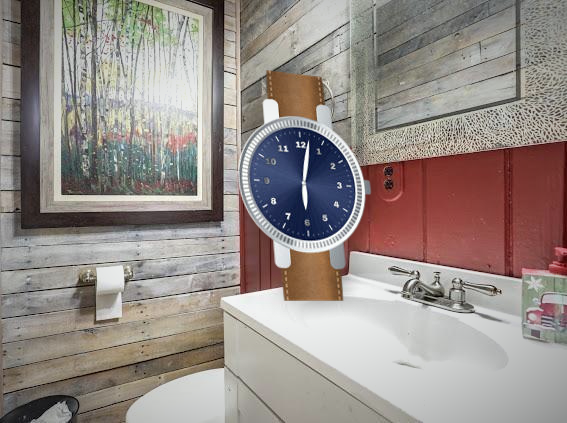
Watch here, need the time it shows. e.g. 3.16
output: 6.02
